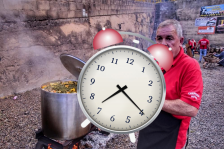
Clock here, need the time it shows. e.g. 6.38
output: 7.20
